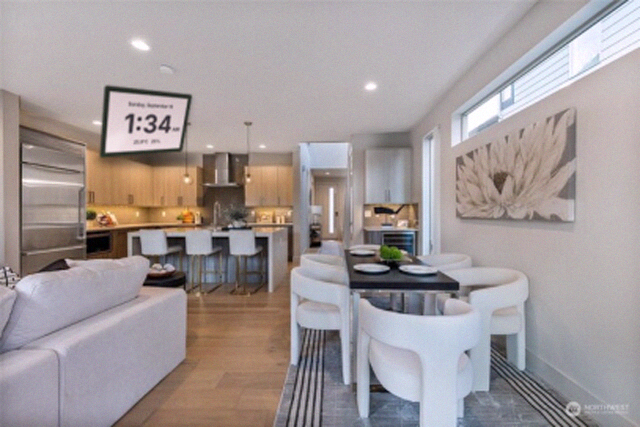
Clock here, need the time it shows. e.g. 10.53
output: 1.34
